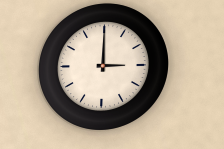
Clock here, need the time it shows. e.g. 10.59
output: 3.00
